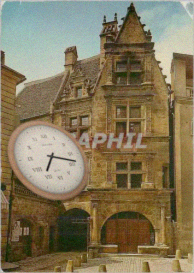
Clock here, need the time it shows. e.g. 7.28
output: 7.18
